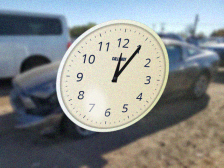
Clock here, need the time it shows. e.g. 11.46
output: 12.05
